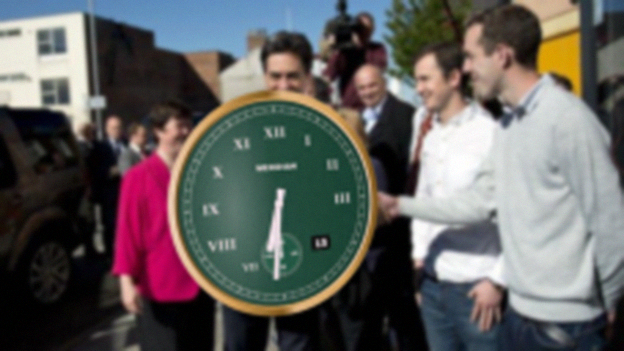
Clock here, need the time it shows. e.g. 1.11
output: 6.31
